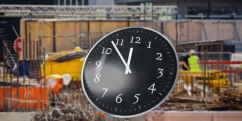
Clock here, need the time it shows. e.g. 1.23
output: 11.53
